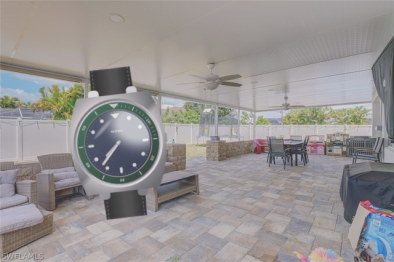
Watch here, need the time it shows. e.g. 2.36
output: 7.37
